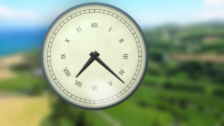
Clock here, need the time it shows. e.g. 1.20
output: 7.22
